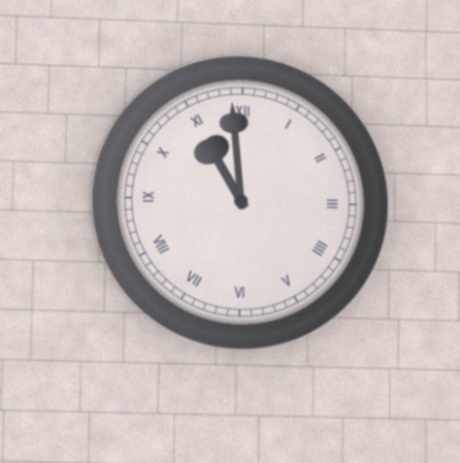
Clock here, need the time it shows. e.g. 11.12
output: 10.59
